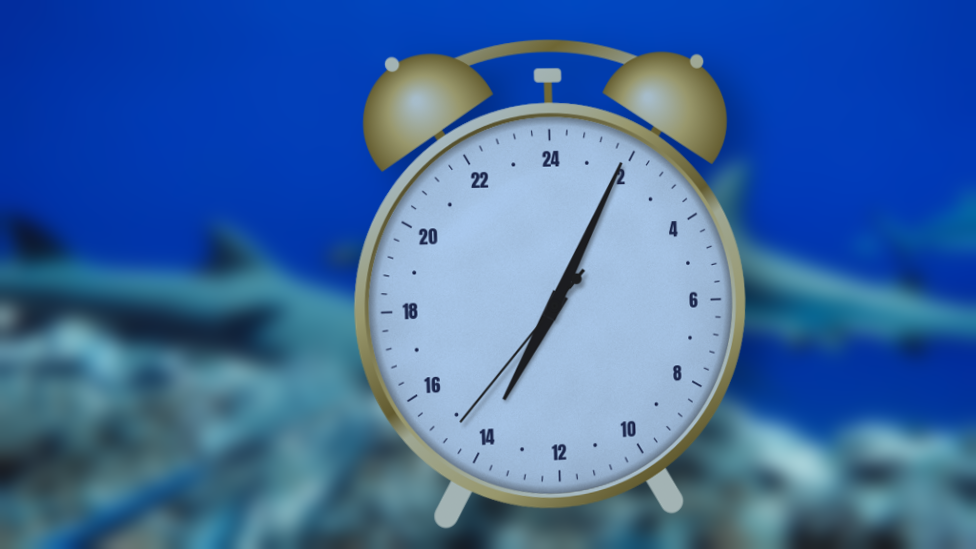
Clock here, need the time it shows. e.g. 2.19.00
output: 14.04.37
